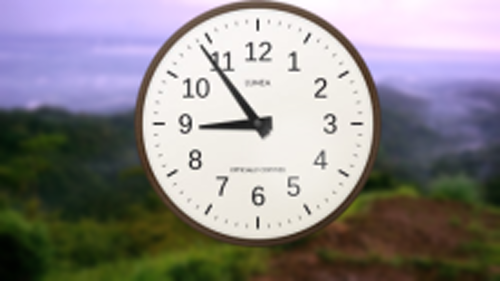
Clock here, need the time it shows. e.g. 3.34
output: 8.54
